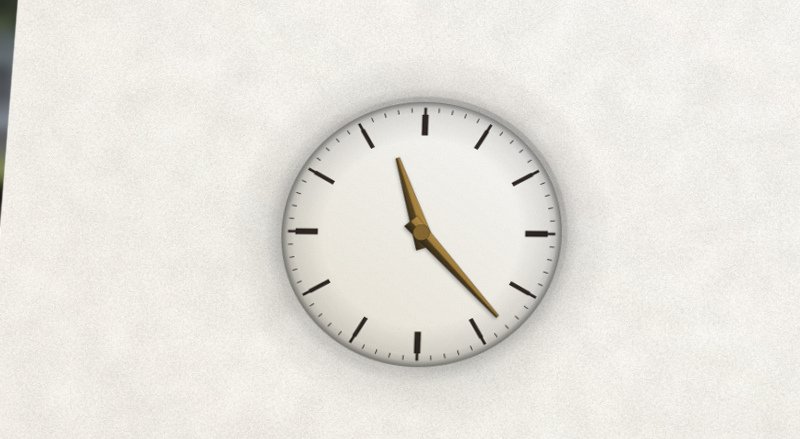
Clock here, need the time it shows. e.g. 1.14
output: 11.23
